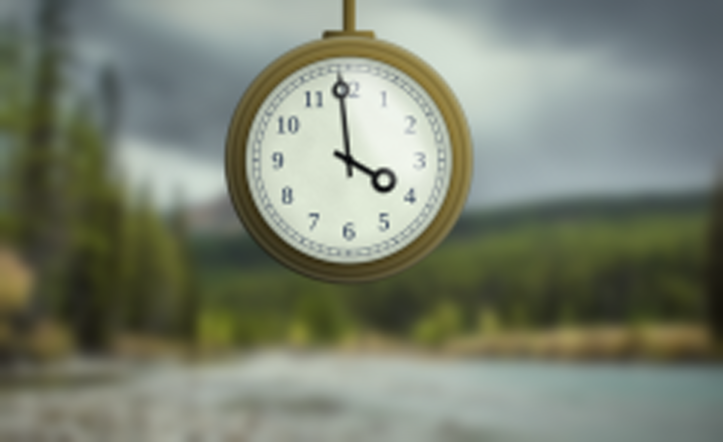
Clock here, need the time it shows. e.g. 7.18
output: 3.59
